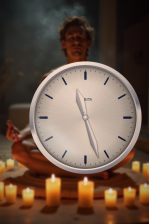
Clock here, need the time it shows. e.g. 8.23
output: 11.27
